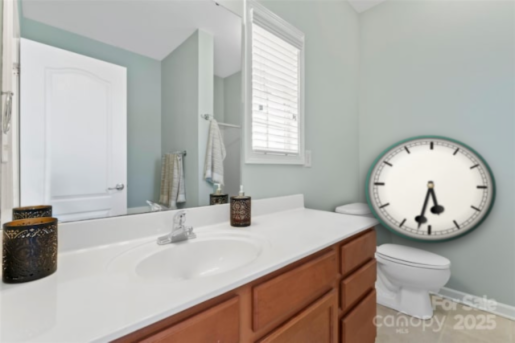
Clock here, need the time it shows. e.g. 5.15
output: 5.32
